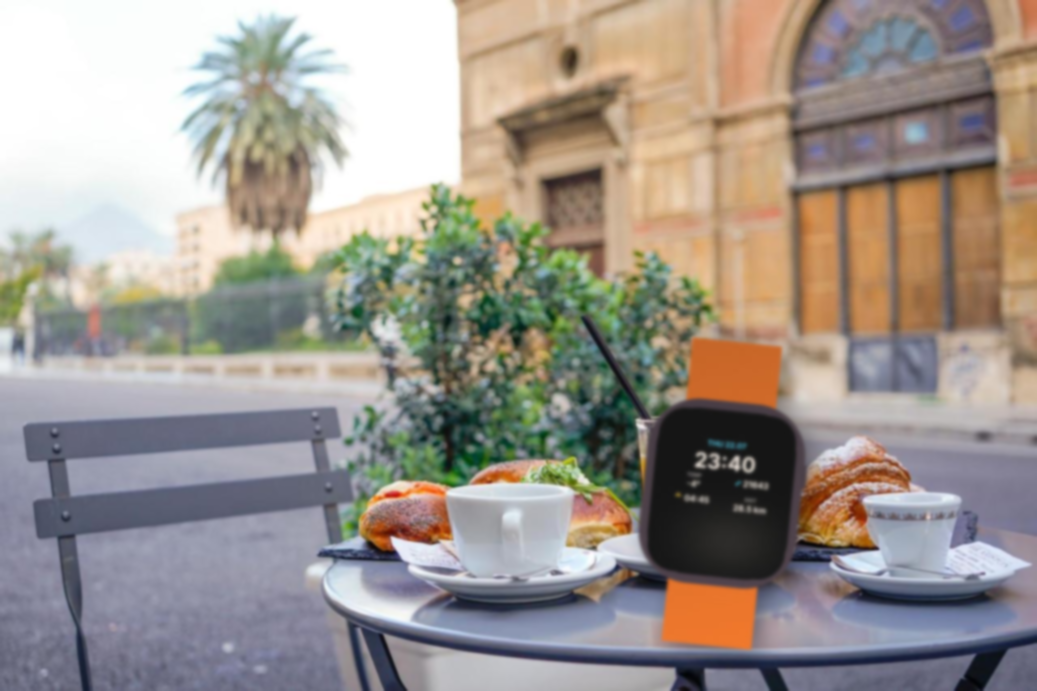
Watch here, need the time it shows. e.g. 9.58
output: 23.40
